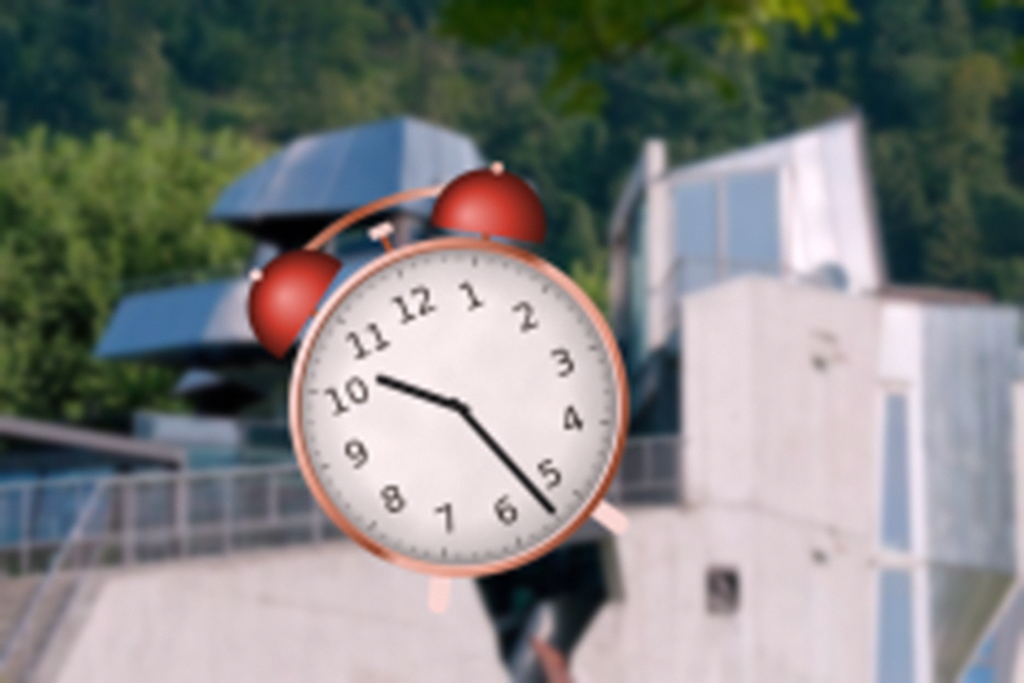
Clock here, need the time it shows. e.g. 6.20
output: 10.27
